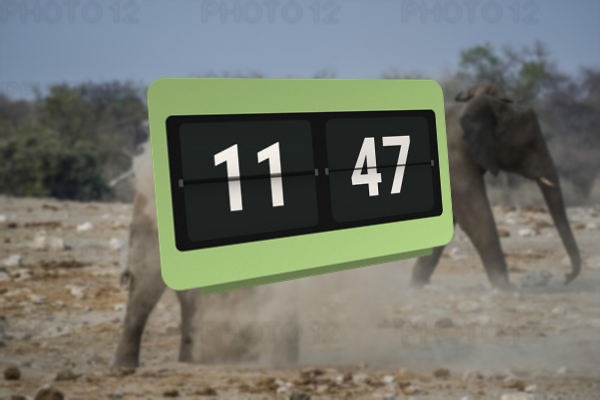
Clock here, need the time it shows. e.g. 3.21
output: 11.47
